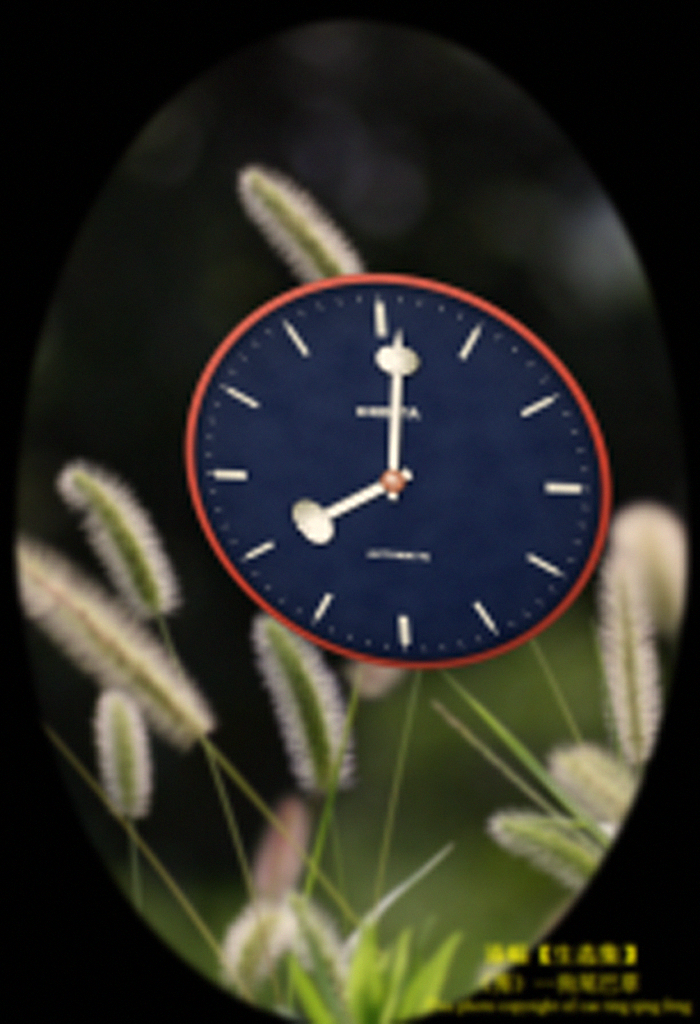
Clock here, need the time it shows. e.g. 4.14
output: 8.01
